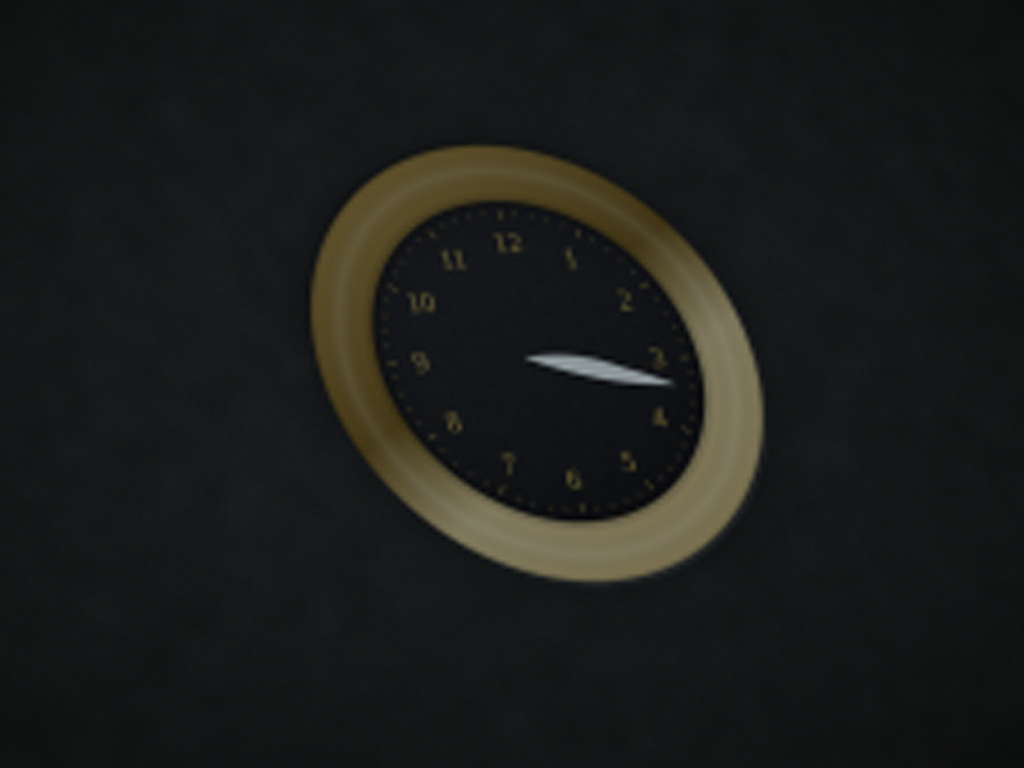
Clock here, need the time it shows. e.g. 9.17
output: 3.17
